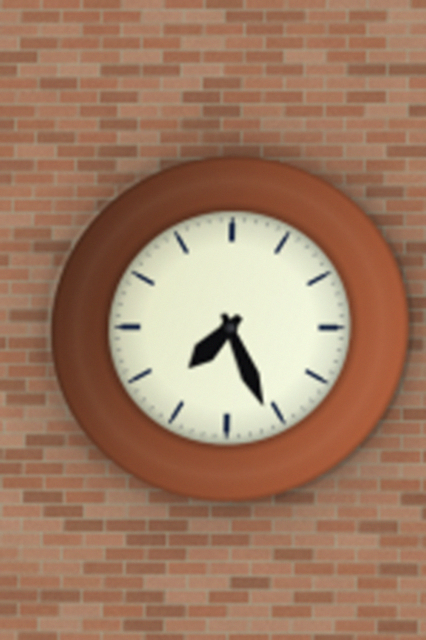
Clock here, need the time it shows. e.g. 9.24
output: 7.26
